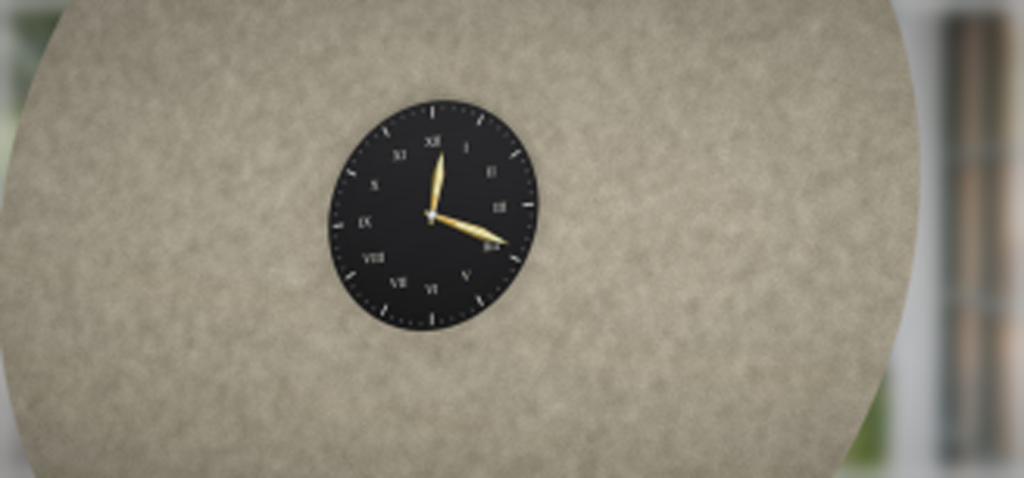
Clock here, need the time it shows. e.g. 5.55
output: 12.19
